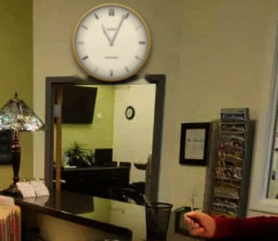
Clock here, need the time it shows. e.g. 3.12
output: 11.04
